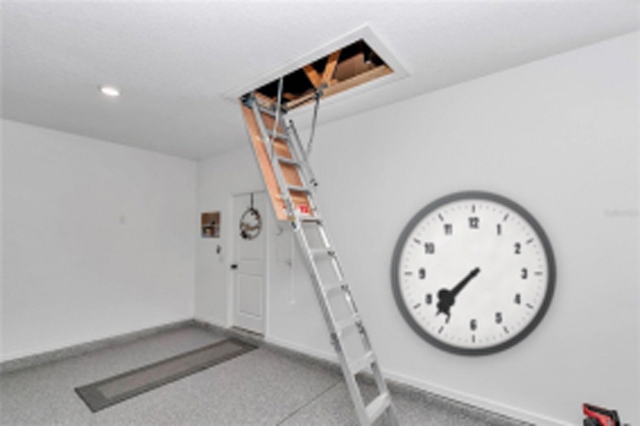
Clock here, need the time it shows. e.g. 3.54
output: 7.37
